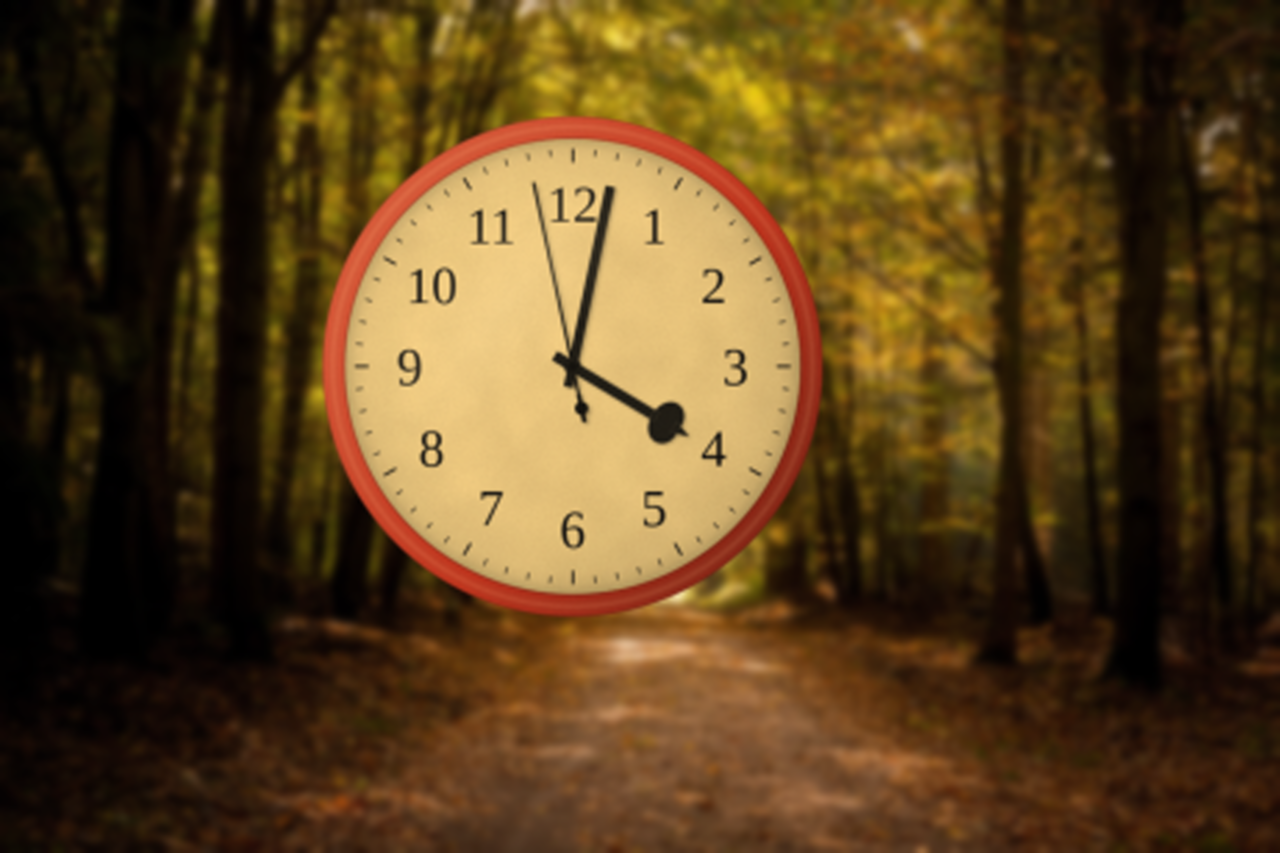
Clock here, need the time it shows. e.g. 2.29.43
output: 4.01.58
